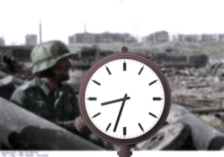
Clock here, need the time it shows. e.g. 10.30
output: 8.33
